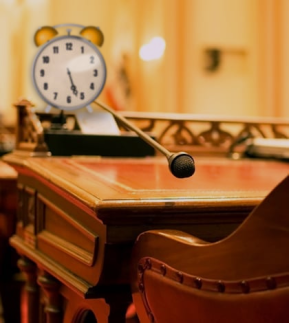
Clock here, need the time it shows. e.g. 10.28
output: 5.27
